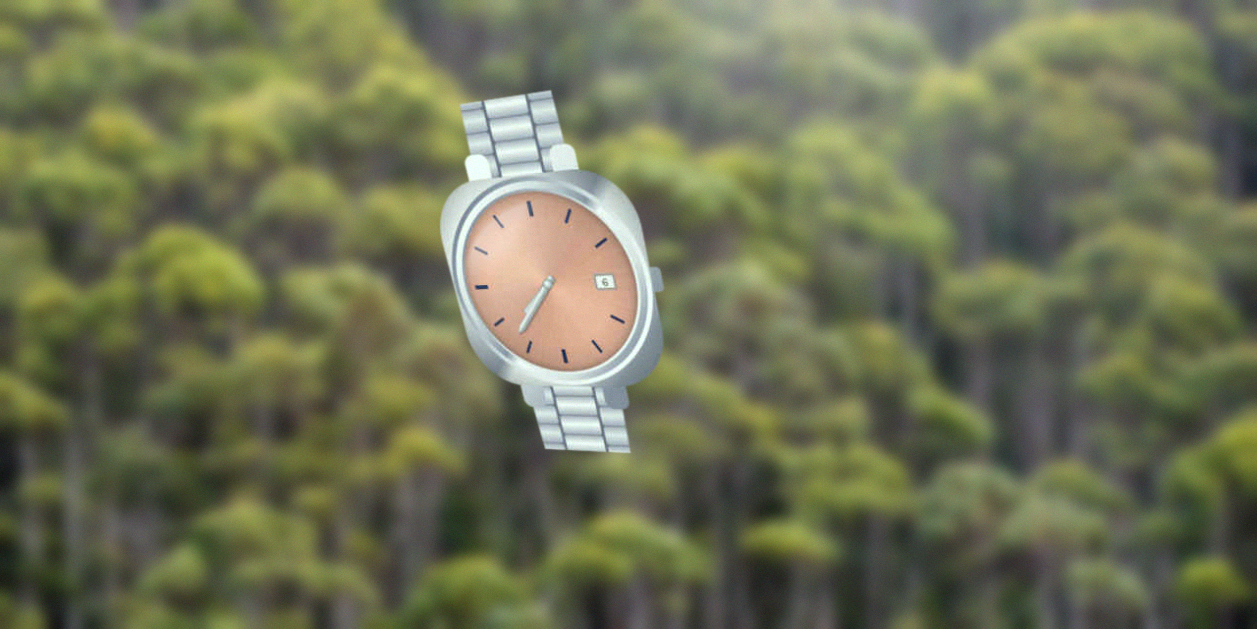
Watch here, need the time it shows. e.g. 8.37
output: 7.37
